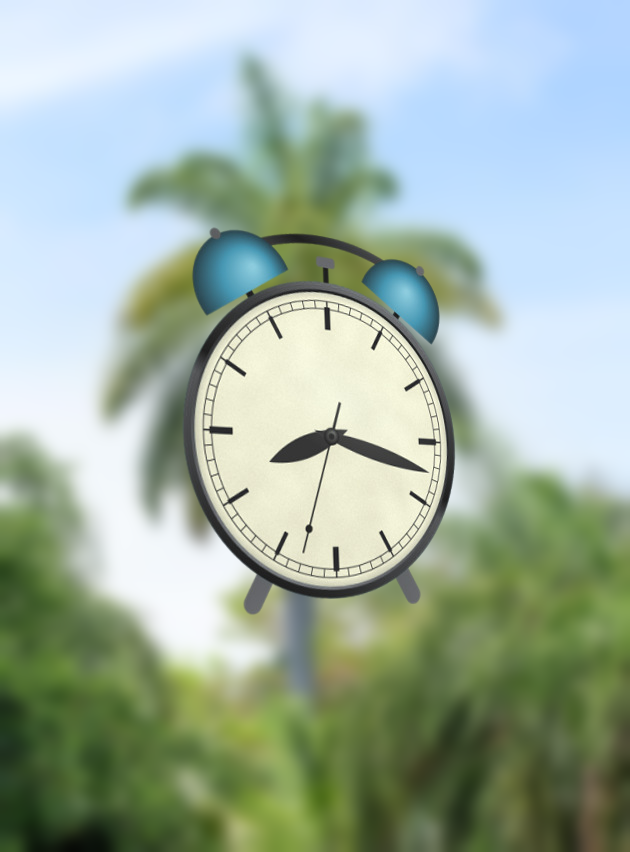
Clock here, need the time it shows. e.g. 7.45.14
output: 8.17.33
